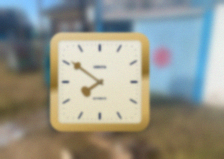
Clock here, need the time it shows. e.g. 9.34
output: 7.51
